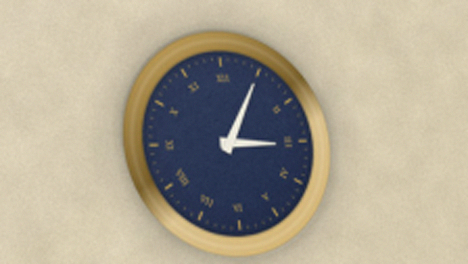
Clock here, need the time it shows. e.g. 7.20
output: 3.05
